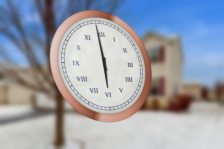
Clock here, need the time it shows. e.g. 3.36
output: 5.59
